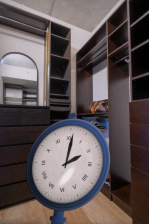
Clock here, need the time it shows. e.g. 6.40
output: 2.01
